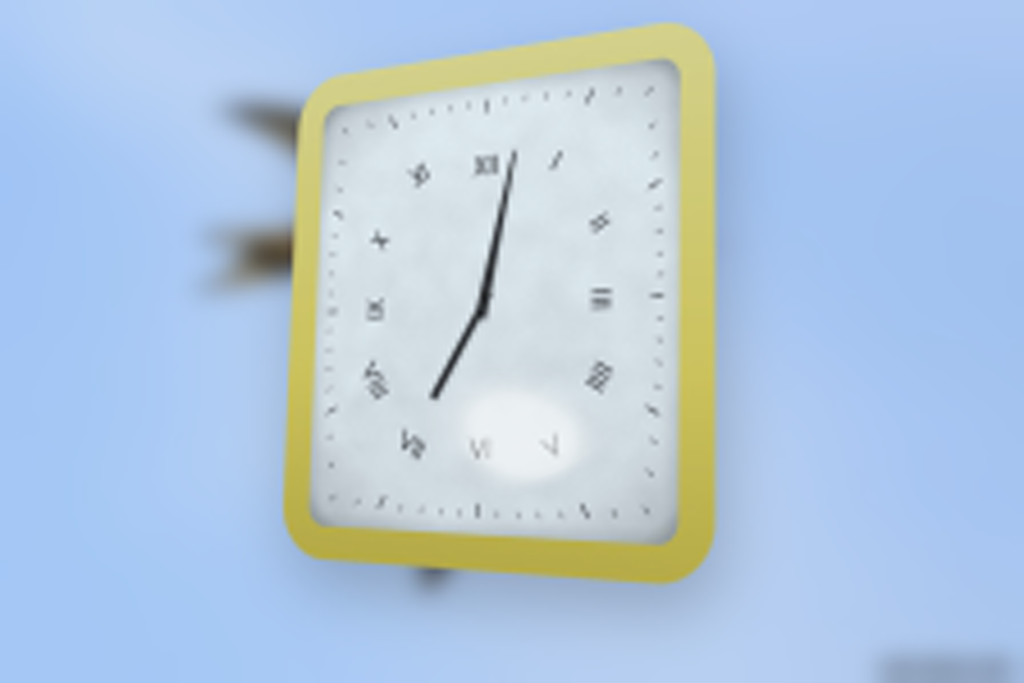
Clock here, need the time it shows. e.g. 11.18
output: 7.02
